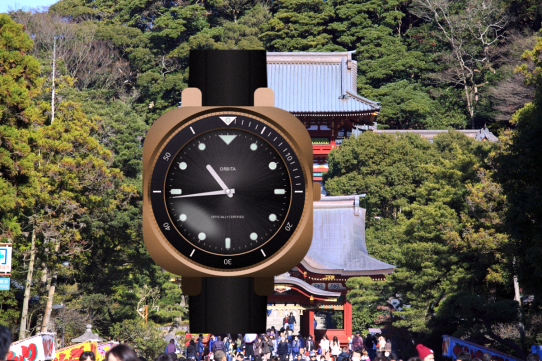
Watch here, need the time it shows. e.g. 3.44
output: 10.44
